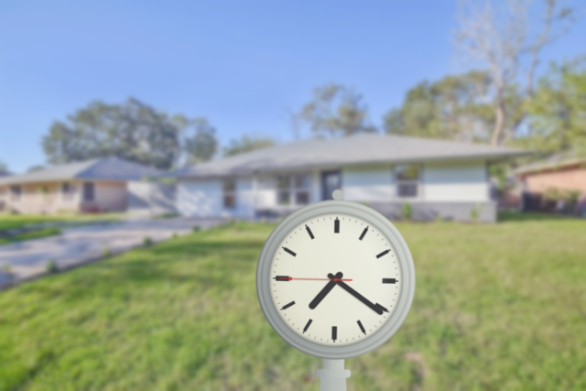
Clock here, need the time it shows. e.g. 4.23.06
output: 7.20.45
